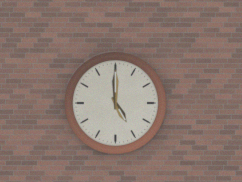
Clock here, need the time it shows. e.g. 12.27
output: 5.00
